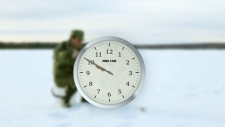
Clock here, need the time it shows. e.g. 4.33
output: 9.50
